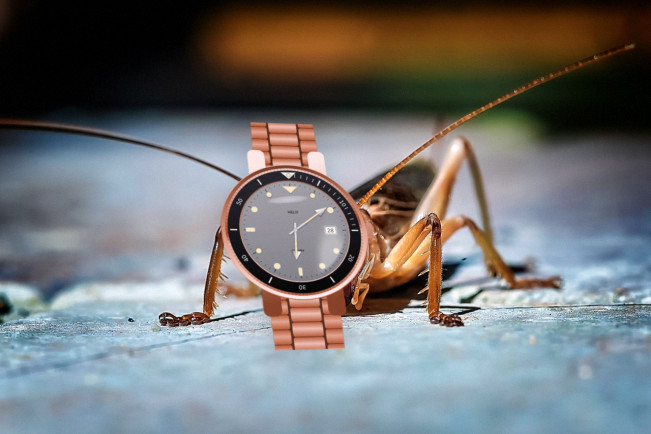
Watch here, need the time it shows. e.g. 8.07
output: 6.09
